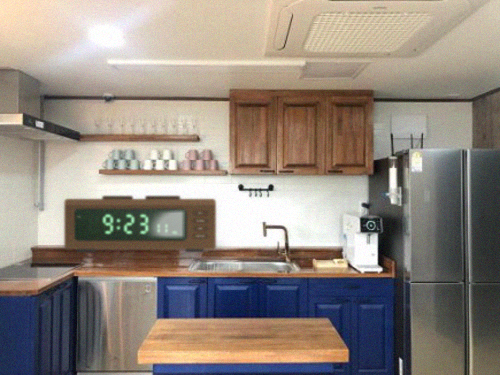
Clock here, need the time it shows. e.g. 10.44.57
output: 9.23.11
